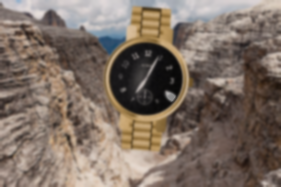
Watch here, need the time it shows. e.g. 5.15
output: 7.04
